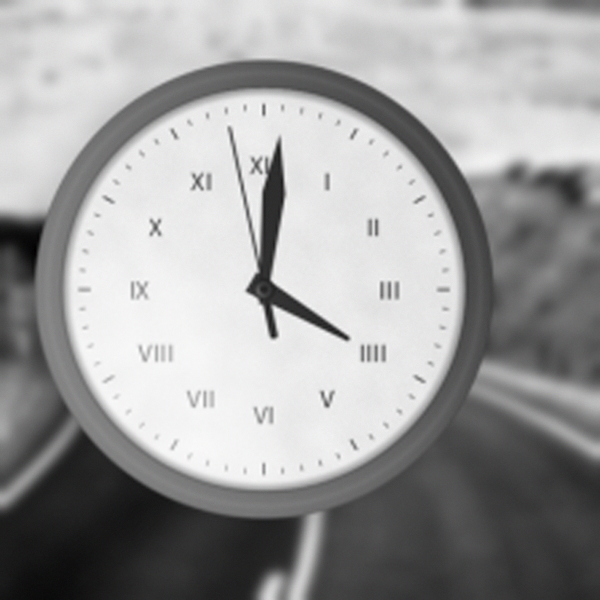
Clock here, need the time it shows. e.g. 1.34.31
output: 4.00.58
